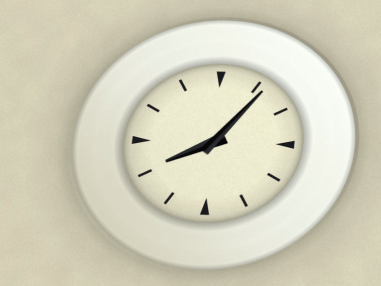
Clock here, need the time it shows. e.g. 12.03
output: 8.06
